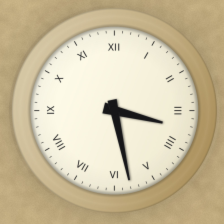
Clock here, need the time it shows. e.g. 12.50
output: 3.28
